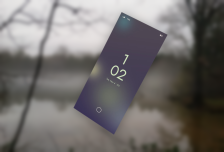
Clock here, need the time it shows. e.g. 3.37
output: 1.02
